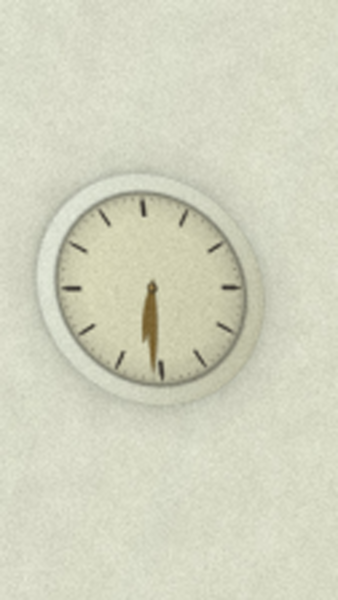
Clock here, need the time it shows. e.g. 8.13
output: 6.31
